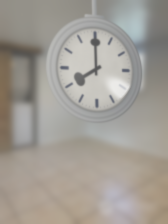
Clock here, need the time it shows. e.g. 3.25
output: 8.00
